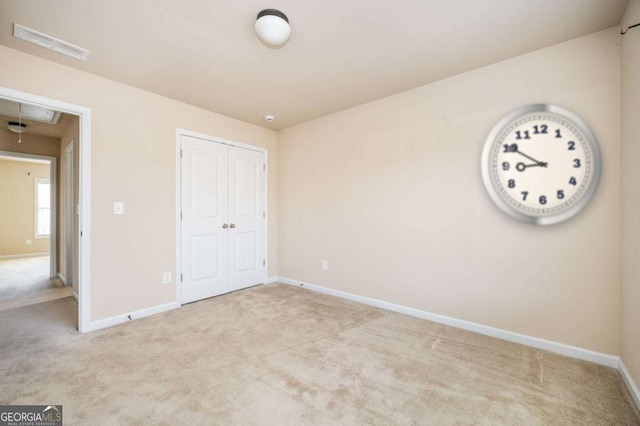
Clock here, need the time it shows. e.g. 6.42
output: 8.50
